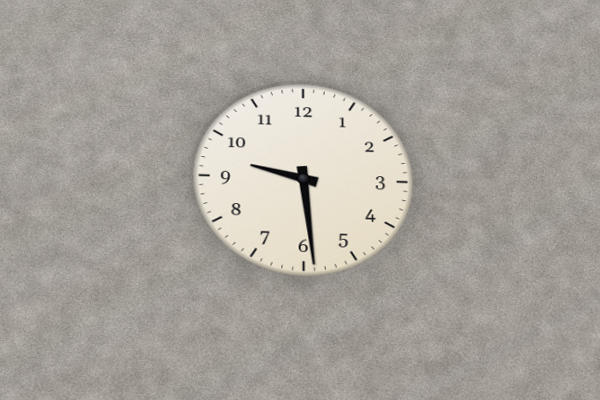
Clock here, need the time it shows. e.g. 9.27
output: 9.29
